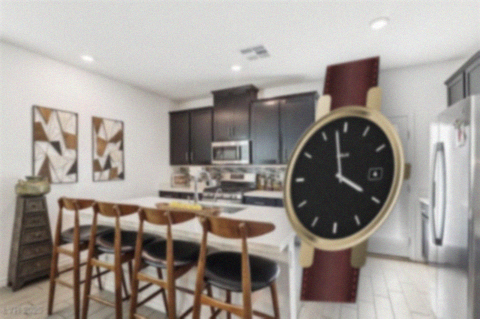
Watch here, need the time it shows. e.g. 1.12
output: 3.58
